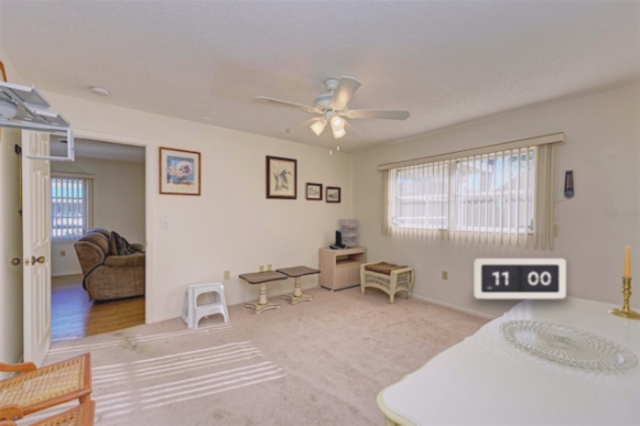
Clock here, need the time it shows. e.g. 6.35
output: 11.00
